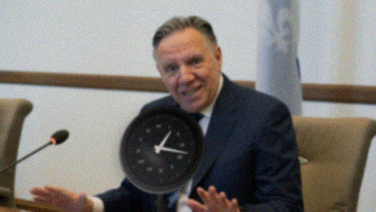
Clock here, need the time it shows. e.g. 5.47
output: 1.18
